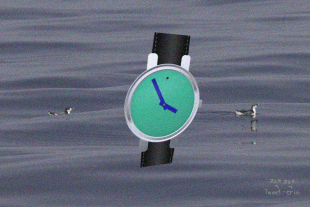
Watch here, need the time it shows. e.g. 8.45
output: 3.55
